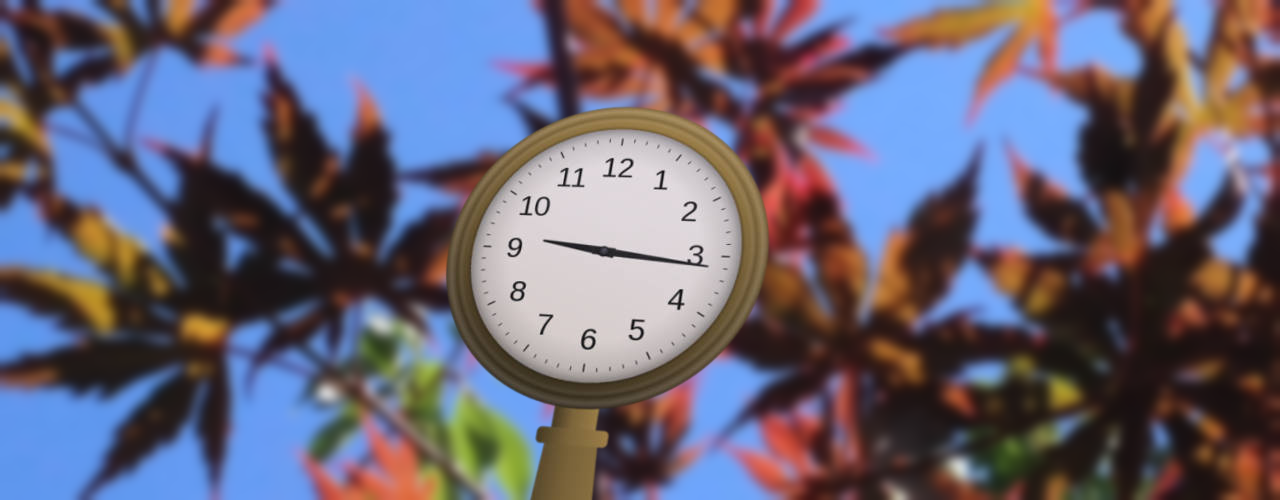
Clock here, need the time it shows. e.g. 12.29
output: 9.16
